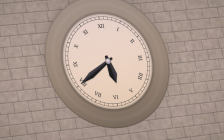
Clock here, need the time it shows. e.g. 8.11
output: 5.40
